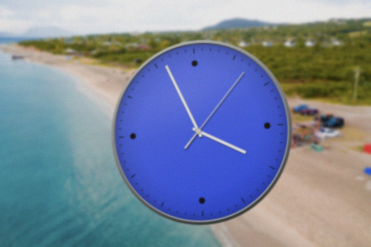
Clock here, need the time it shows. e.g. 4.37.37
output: 3.56.07
